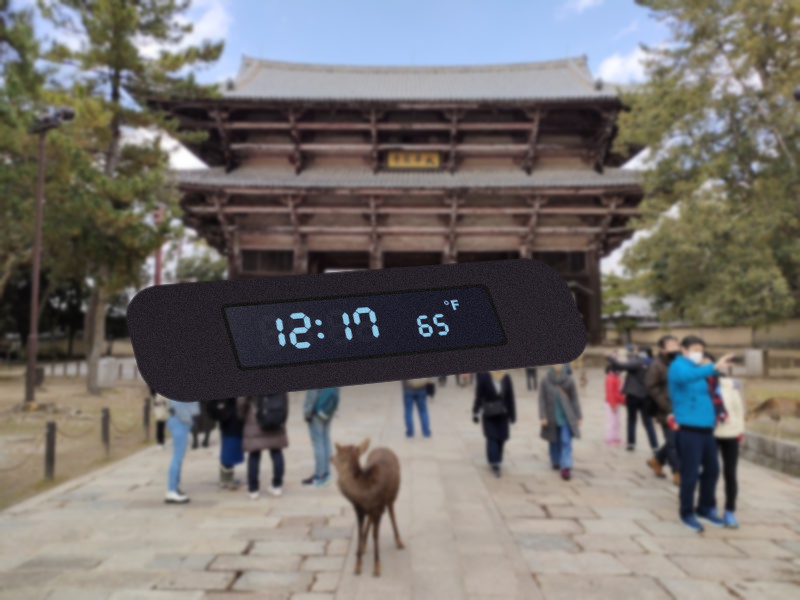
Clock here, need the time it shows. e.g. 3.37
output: 12.17
